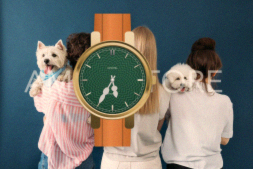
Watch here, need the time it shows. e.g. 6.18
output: 5.35
